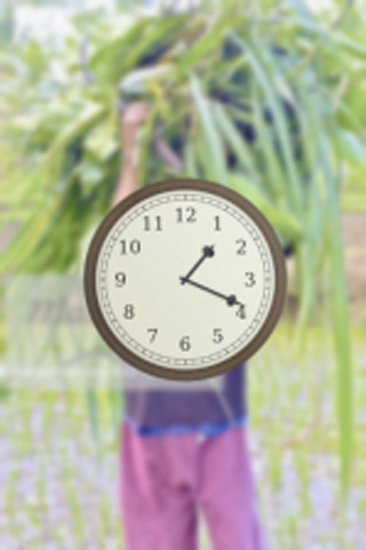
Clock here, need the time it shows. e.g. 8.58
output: 1.19
